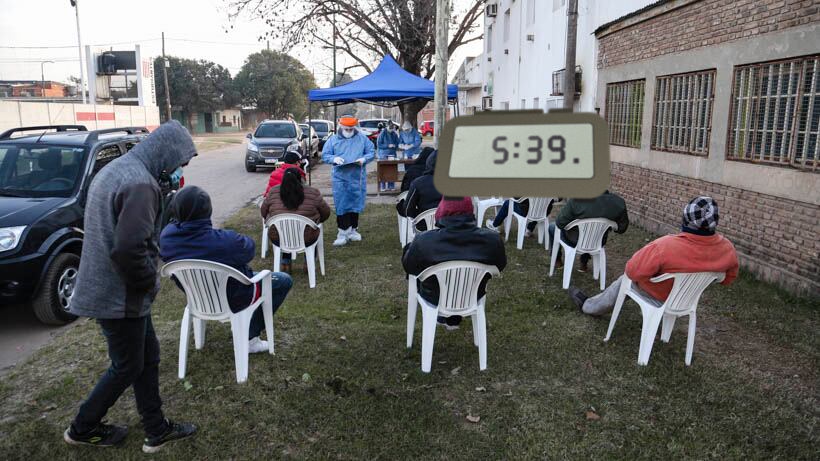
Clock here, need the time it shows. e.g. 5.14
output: 5.39
